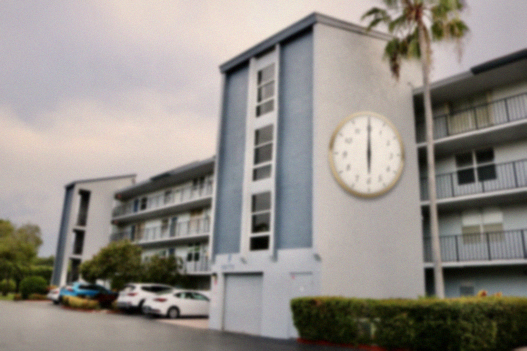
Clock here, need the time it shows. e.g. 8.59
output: 6.00
